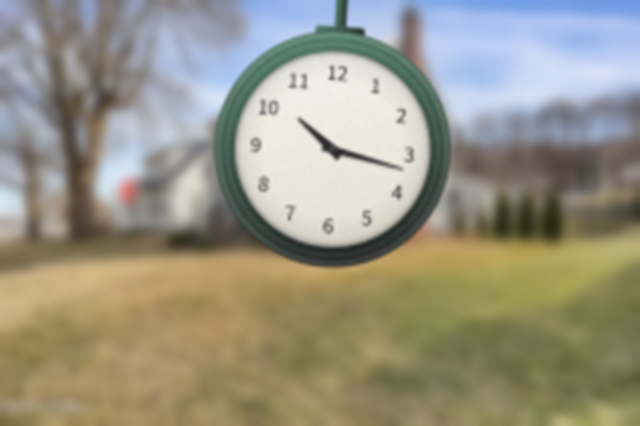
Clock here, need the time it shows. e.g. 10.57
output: 10.17
